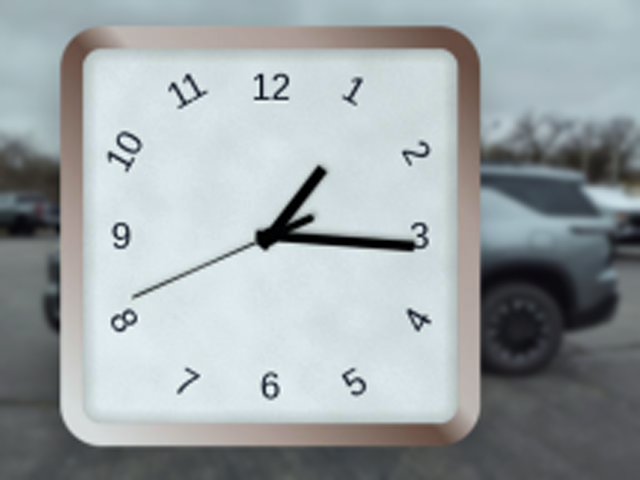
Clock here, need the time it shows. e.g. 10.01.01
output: 1.15.41
